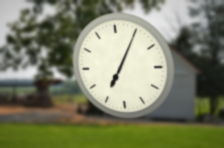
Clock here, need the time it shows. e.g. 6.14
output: 7.05
